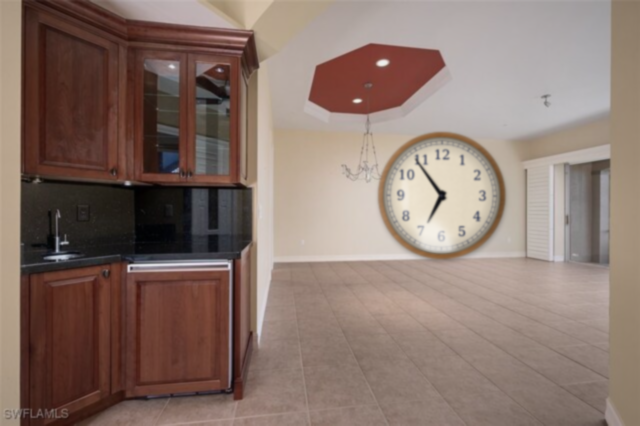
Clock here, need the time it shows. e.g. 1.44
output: 6.54
